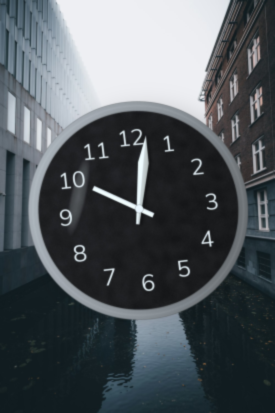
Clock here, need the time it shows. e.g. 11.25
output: 10.02
